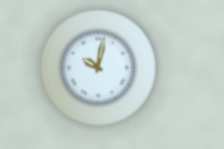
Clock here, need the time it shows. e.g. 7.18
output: 10.02
